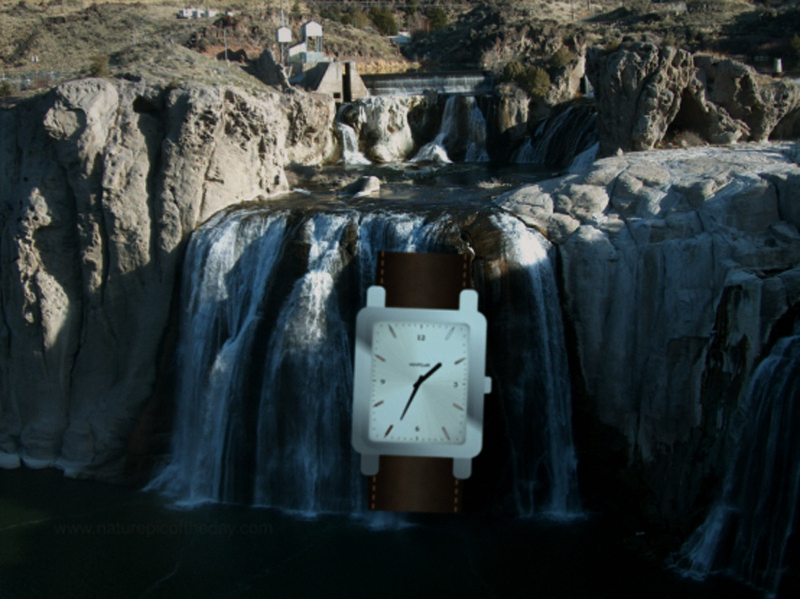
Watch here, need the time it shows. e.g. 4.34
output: 1.34
